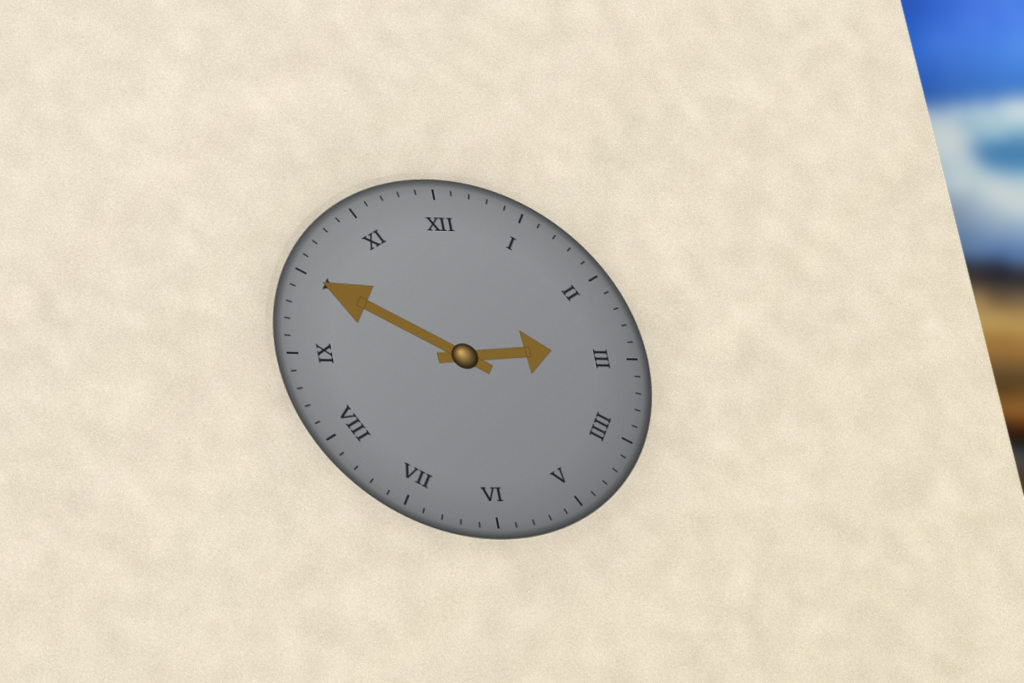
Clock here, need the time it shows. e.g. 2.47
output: 2.50
